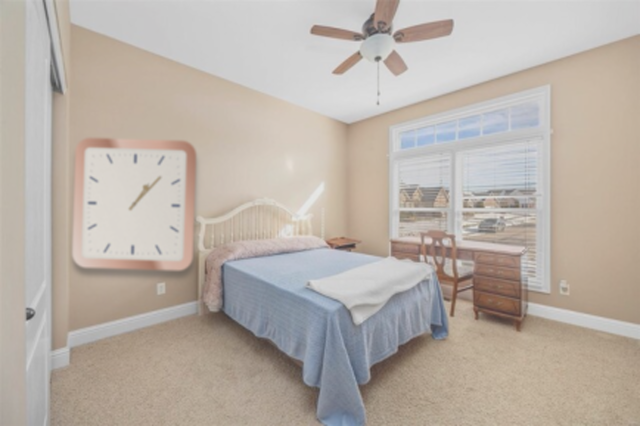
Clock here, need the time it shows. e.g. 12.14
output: 1.07
